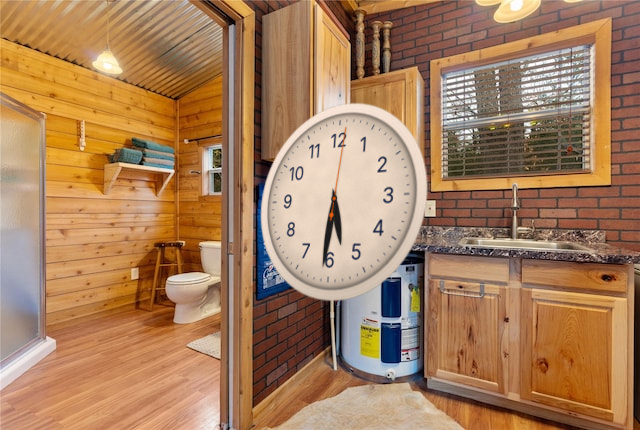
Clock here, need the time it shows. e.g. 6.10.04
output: 5.31.01
